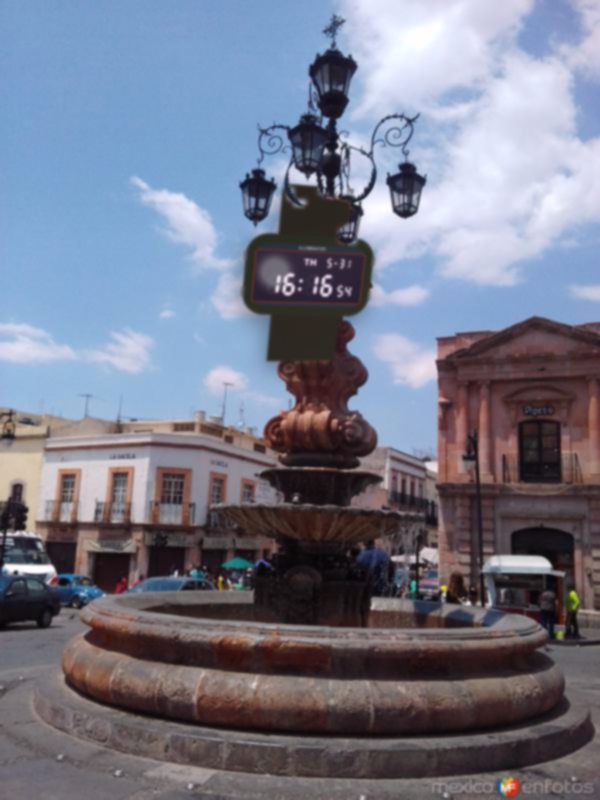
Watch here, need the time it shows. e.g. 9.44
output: 16.16
